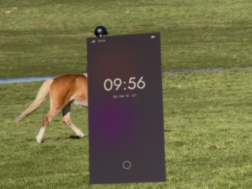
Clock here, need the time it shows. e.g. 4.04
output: 9.56
